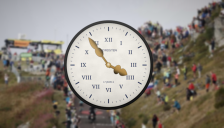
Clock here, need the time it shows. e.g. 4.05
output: 3.54
